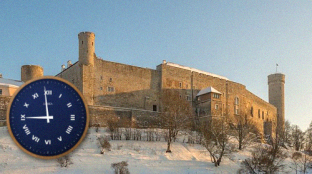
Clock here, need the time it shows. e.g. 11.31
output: 8.59
